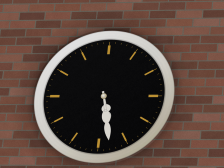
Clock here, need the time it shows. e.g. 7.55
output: 5.28
